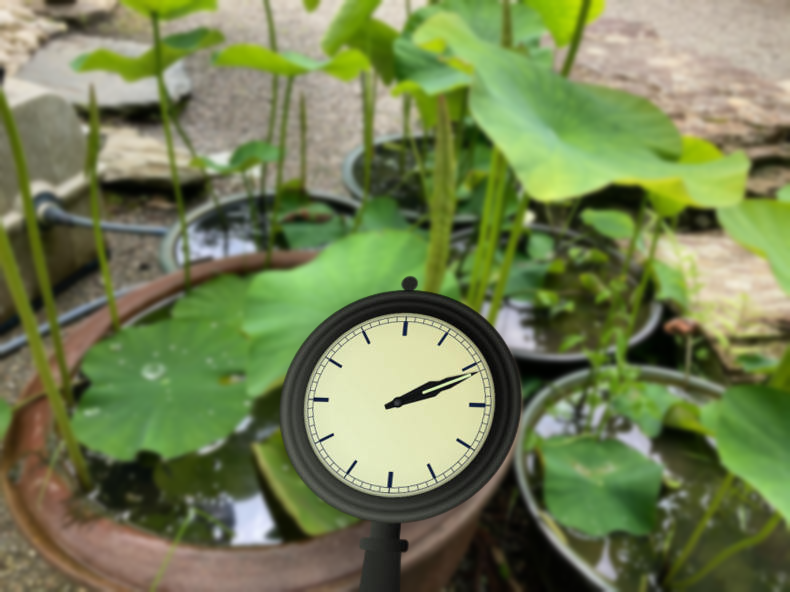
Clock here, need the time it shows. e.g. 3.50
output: 2.11
